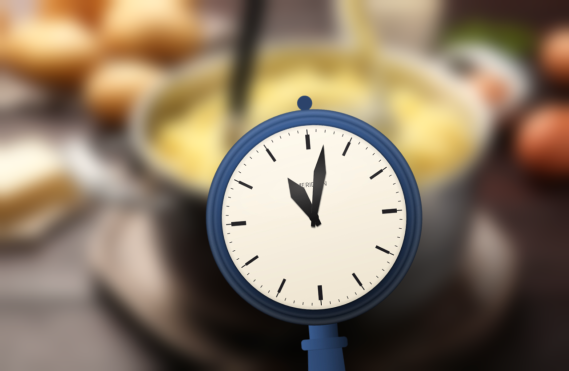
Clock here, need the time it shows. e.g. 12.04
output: 11.02
